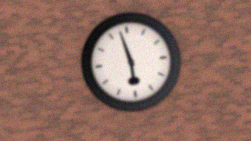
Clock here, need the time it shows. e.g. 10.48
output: 5.58
